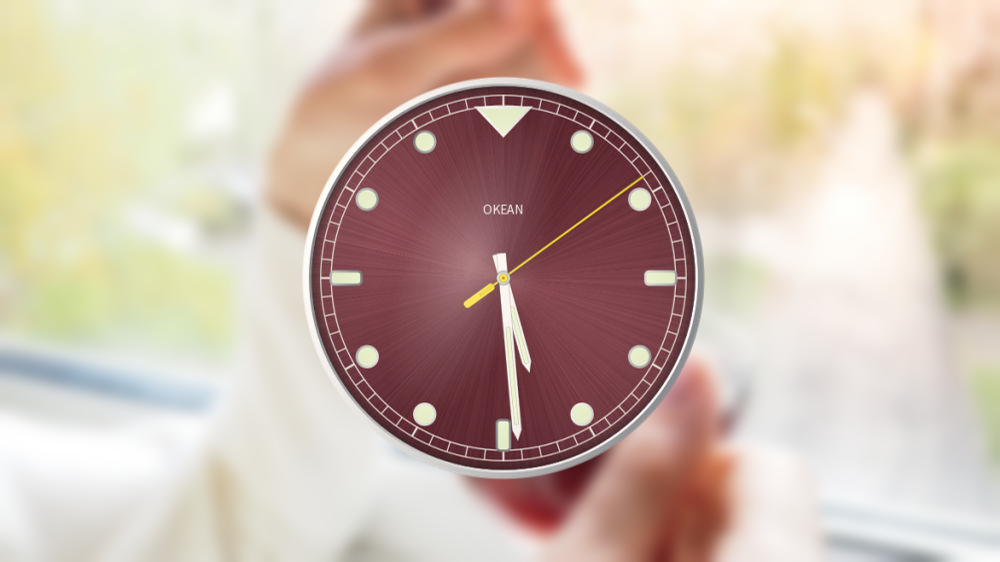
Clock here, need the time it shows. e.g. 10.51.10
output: 5.29.09
